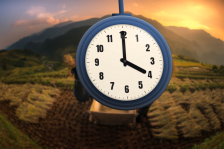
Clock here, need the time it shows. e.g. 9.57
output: 4.00
